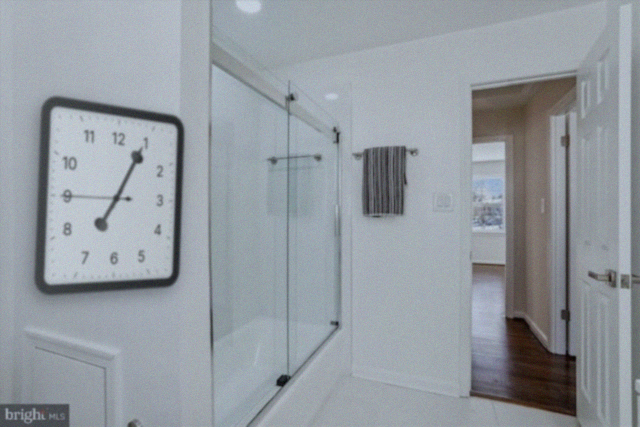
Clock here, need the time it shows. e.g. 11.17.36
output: 7.04.45
